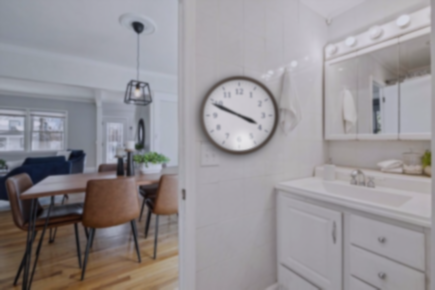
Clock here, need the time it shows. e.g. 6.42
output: 3.49
